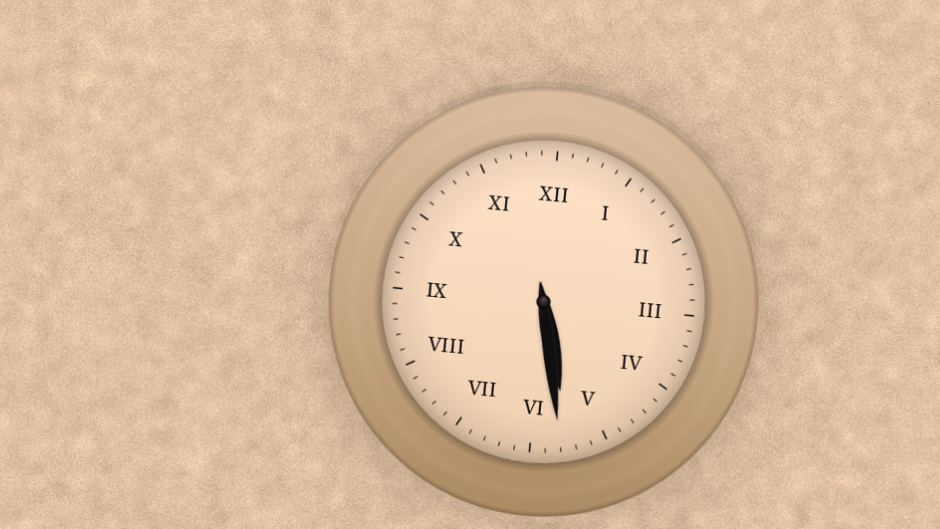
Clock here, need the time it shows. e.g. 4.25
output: 5.28
